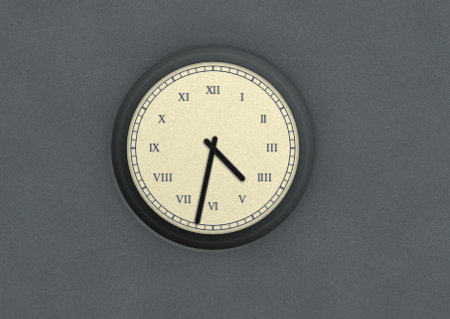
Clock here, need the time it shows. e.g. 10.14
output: 4.32
